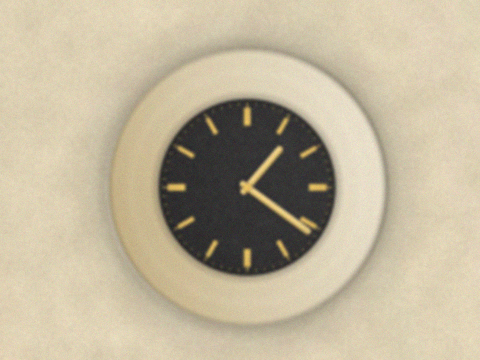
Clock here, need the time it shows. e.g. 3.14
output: 1.21
